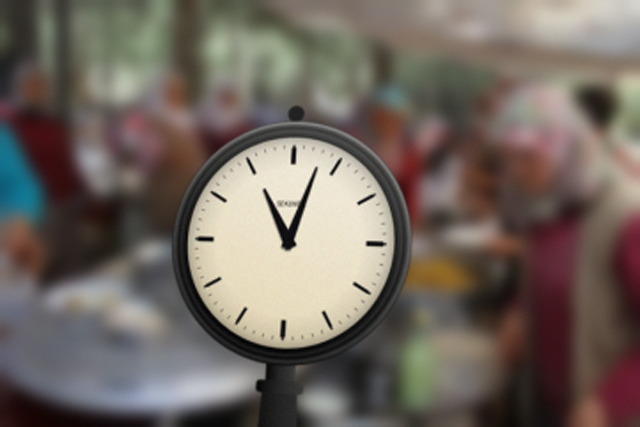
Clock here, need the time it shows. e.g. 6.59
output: 11.03
